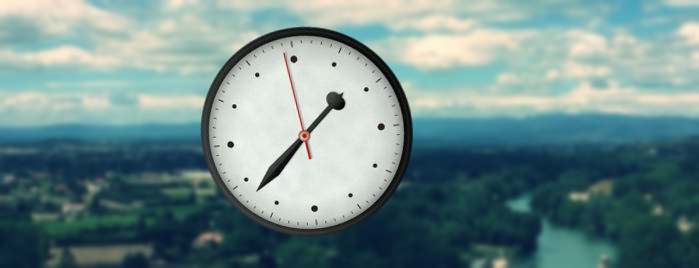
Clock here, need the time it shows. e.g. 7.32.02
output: 1.37.59
